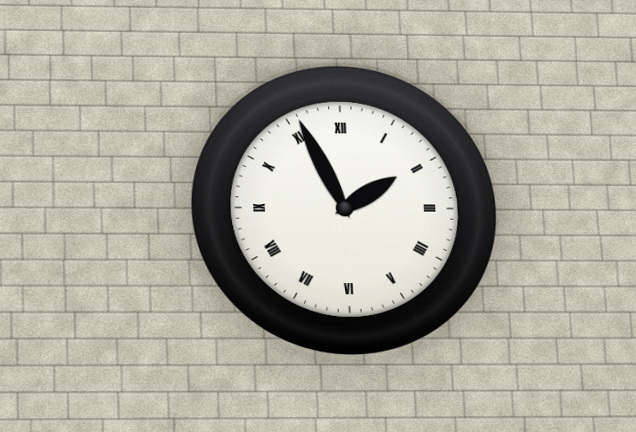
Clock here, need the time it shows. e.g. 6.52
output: 1.56
